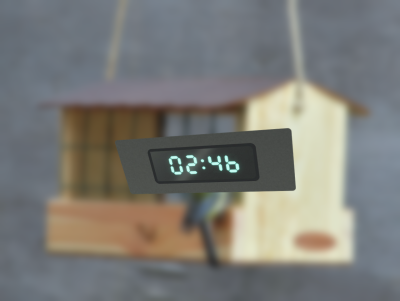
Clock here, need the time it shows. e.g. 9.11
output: 2.46
